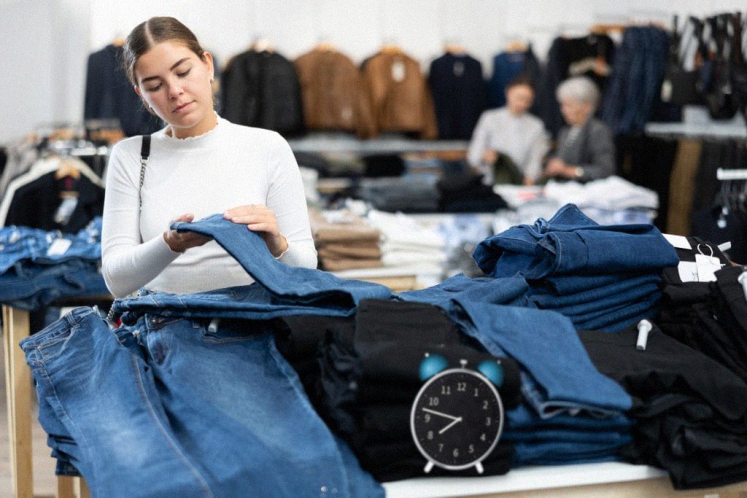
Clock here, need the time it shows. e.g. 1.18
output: 7.47
